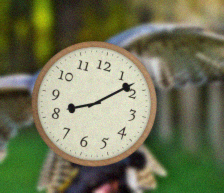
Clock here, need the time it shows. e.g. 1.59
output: 8.08
